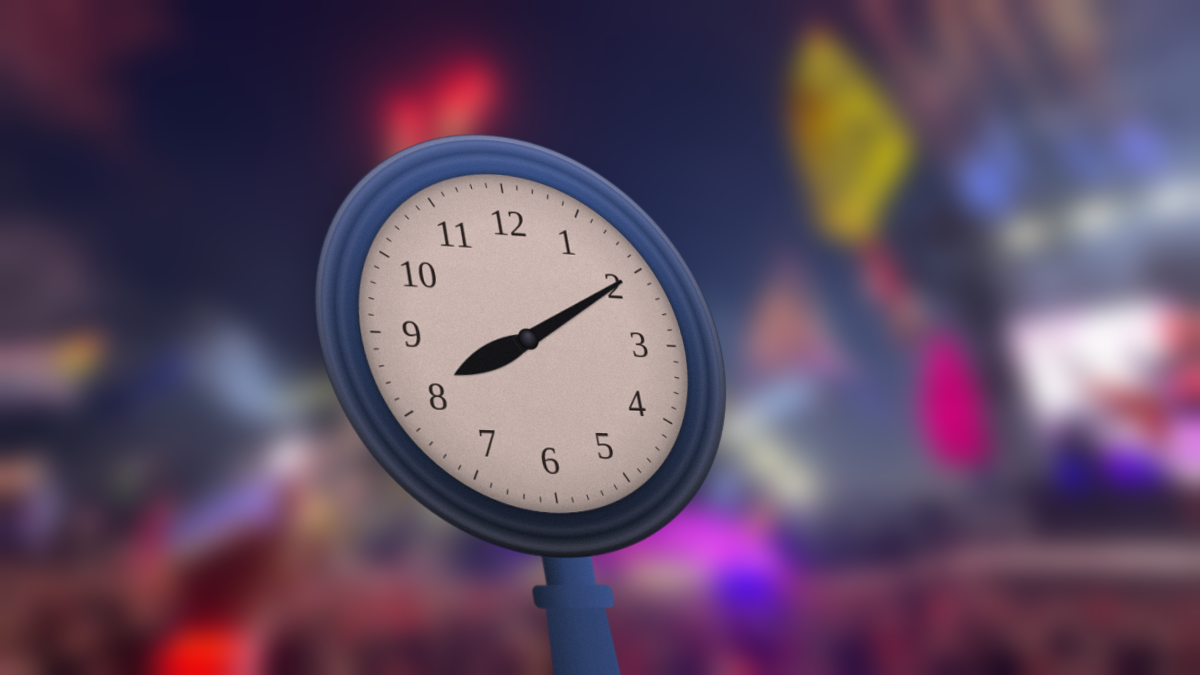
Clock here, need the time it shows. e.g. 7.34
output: 8.10
